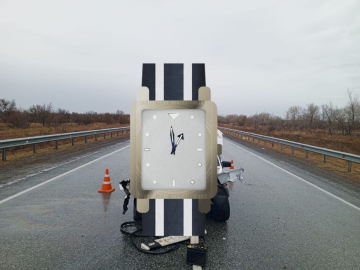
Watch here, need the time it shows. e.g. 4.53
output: 12.59
